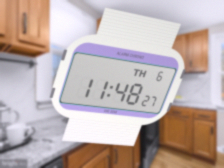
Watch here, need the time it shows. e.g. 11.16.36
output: 11.48.27
